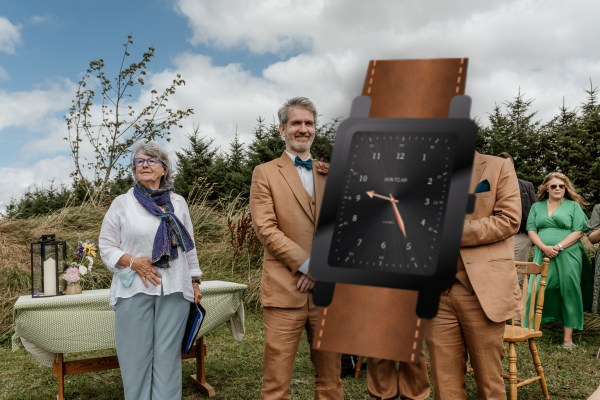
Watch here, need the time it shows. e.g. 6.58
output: 9.25
